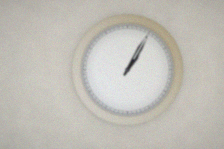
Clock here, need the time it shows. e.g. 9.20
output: 1.05
